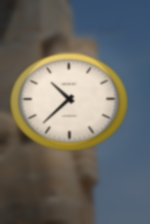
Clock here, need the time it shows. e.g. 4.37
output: 10.37
